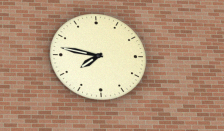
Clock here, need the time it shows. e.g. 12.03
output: 7.47
